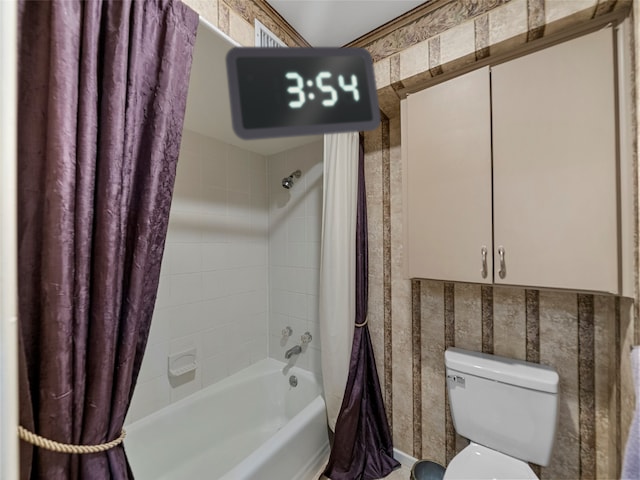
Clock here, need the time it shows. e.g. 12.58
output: 3.54
